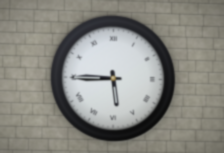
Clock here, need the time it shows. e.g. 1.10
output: 5.45
